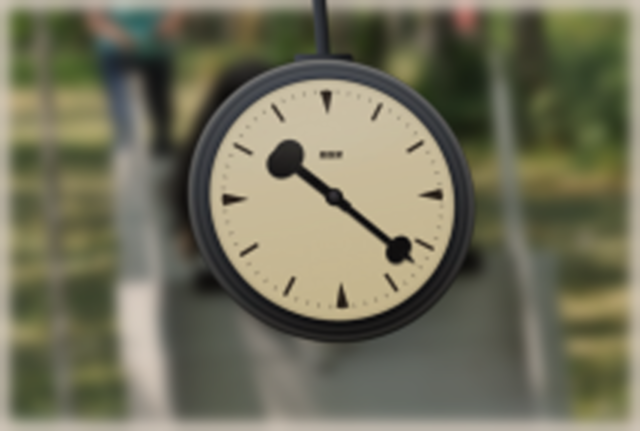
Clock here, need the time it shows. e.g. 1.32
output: 10.22
